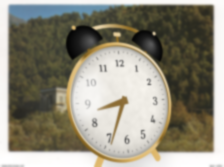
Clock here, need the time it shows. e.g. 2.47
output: 8.34
